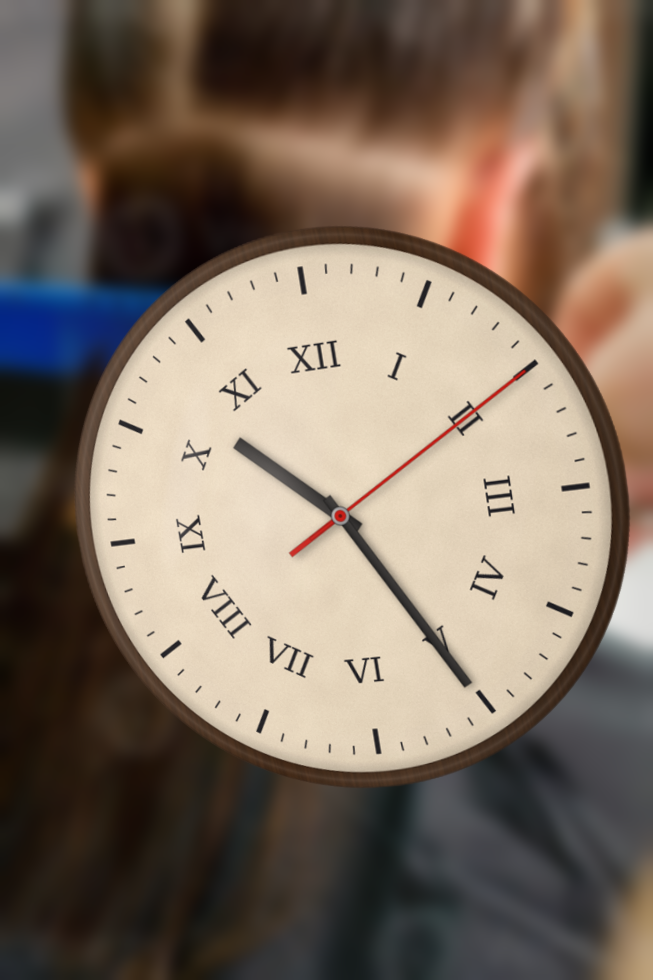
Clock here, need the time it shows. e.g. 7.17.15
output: 10.25.10
